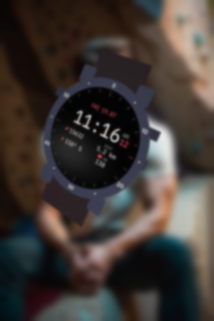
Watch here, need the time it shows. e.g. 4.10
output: 11.16
